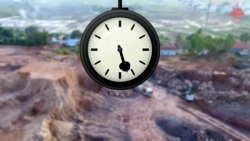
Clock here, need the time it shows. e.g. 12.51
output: 5.27
